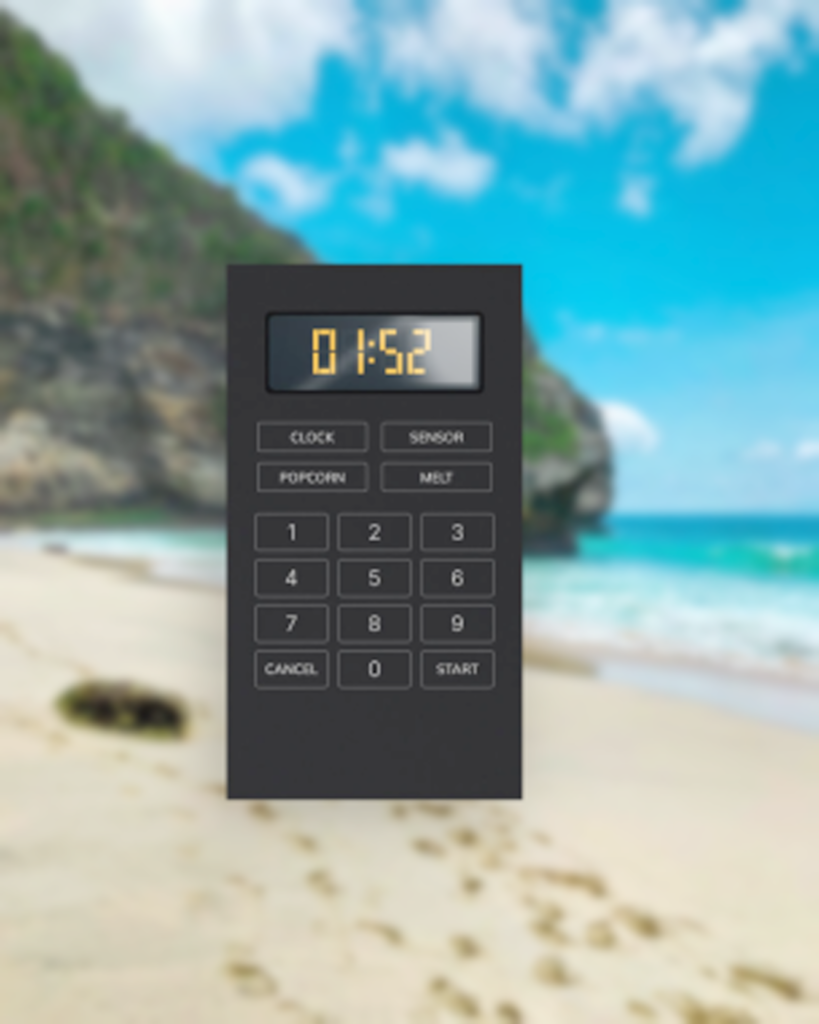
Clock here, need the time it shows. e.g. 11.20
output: 1.52
